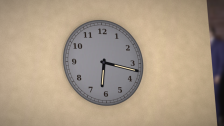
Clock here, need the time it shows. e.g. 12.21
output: 6.17
